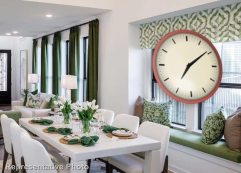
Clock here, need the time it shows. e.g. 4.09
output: 7.09
